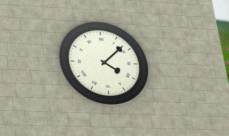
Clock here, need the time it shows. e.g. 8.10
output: 4.08
